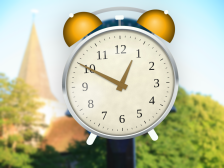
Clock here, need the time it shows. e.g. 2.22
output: 12.50
